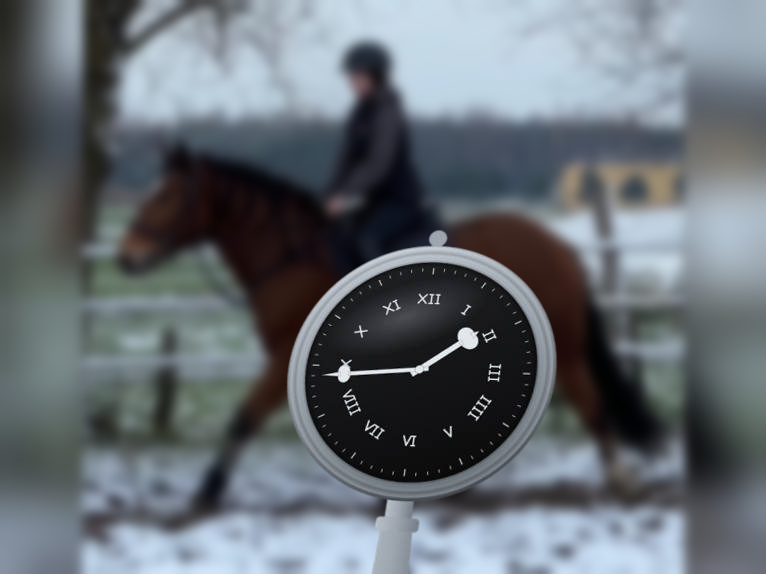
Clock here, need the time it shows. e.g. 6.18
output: 1.44
